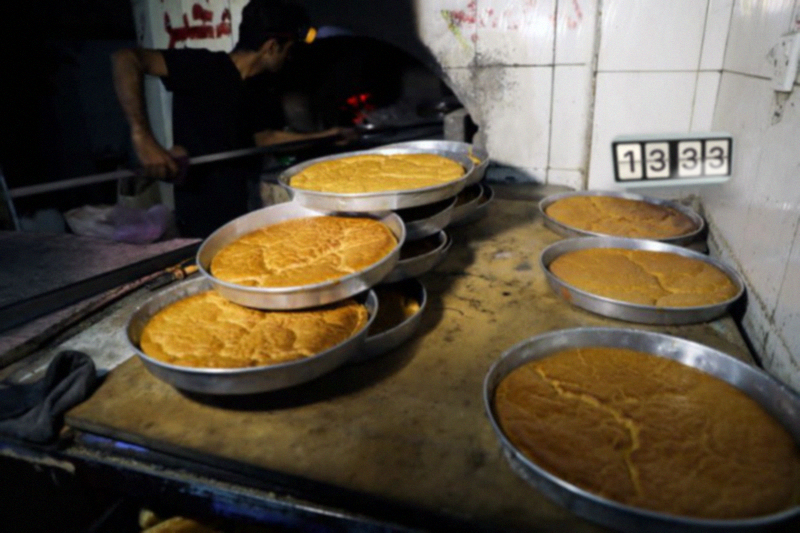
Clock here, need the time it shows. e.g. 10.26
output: 13.33
